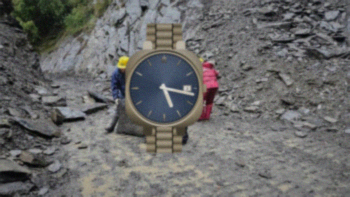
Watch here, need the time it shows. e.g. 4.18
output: 5.17
